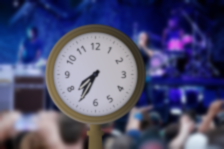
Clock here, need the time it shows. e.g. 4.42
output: 7.35
